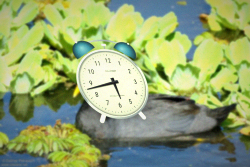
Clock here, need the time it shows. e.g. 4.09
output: 5.43
